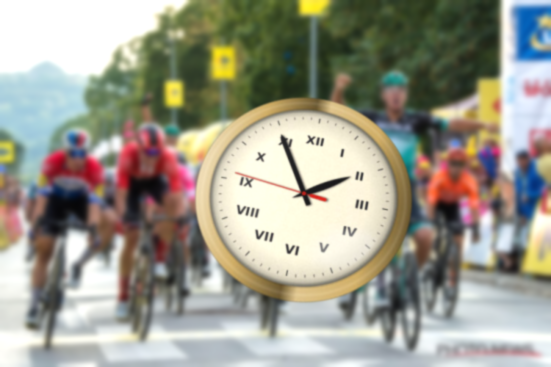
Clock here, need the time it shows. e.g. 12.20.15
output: 1.54.46
